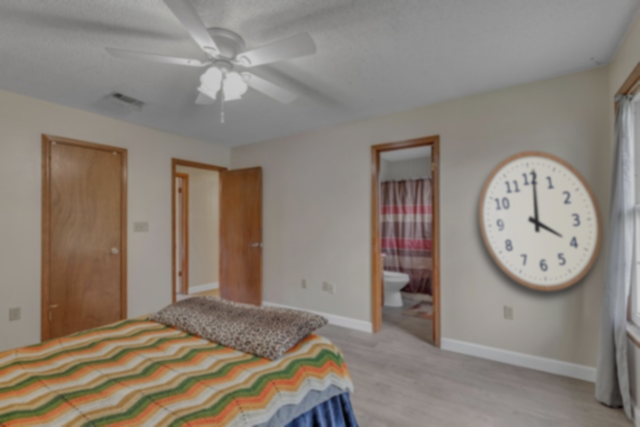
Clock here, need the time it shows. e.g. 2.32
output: 4.01
